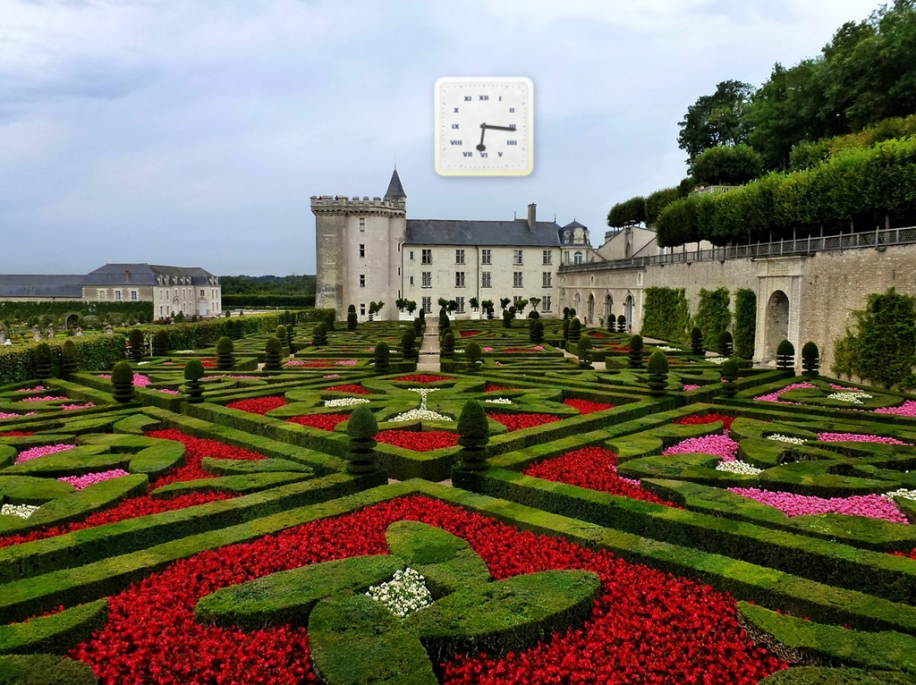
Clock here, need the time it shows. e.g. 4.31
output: 6.16
